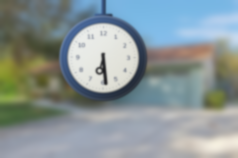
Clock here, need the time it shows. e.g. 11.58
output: 6.29
